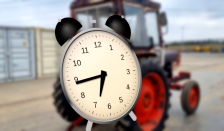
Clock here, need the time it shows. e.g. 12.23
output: 6.44
